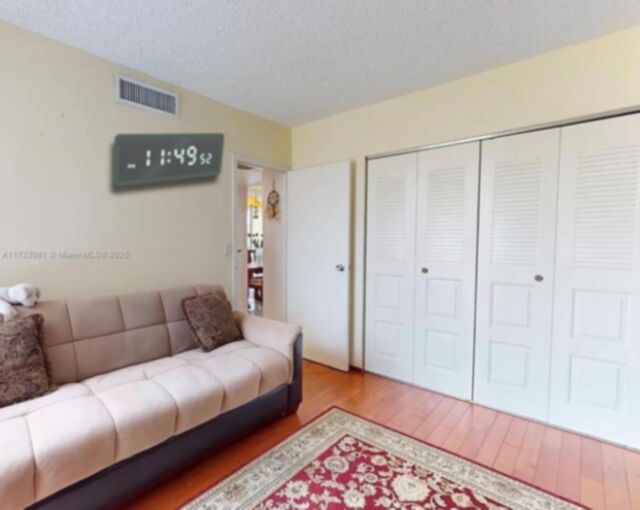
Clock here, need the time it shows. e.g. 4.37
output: 11.49
